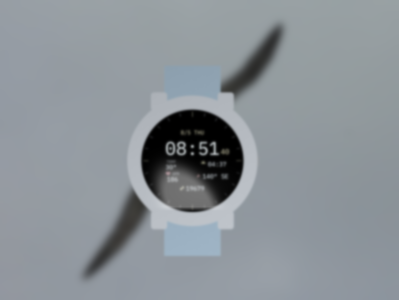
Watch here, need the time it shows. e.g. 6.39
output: 8.51
